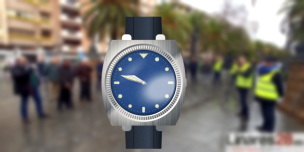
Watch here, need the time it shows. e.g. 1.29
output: 9.48
